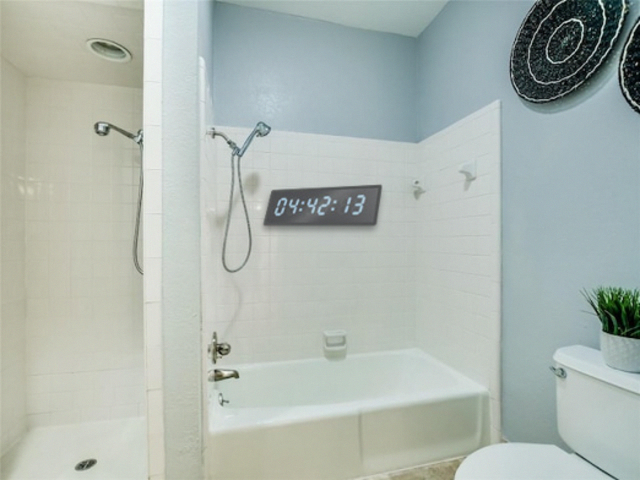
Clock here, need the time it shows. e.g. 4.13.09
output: 4.42.13
